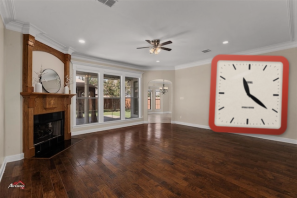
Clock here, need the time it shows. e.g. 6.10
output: 11.21
